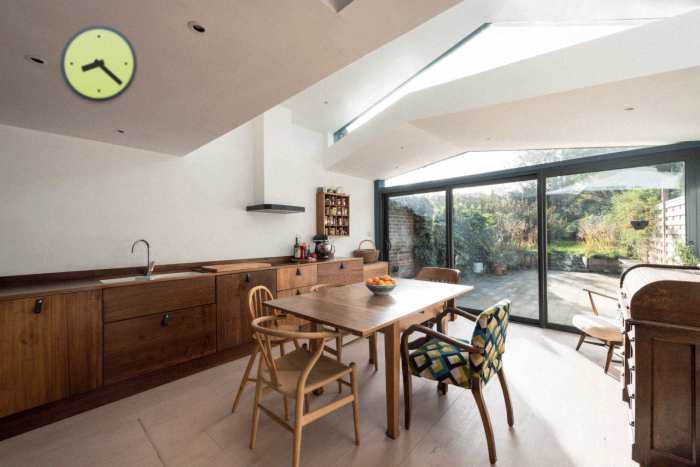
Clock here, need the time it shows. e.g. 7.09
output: 8.22
